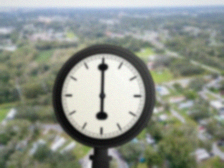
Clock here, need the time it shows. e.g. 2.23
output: 6.00
